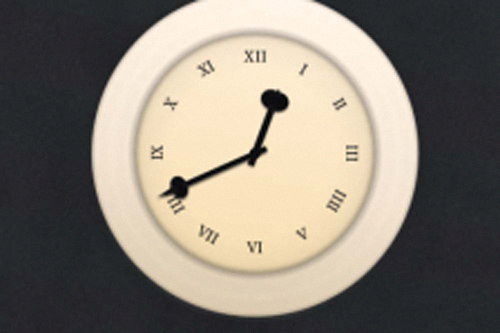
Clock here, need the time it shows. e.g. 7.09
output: 12.41
